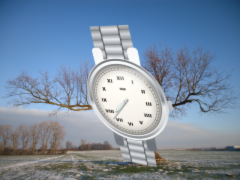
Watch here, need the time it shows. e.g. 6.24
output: 7.37
